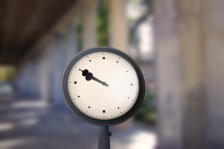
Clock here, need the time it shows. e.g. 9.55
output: 9.50
